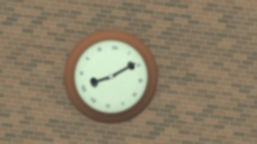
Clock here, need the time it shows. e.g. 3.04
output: 8.09
